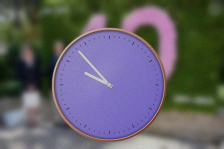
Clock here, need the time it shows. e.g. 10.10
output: 9.53
